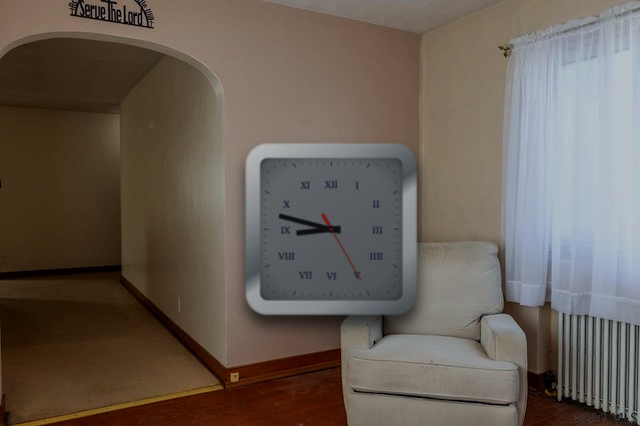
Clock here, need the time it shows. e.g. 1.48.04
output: 8.47.25
